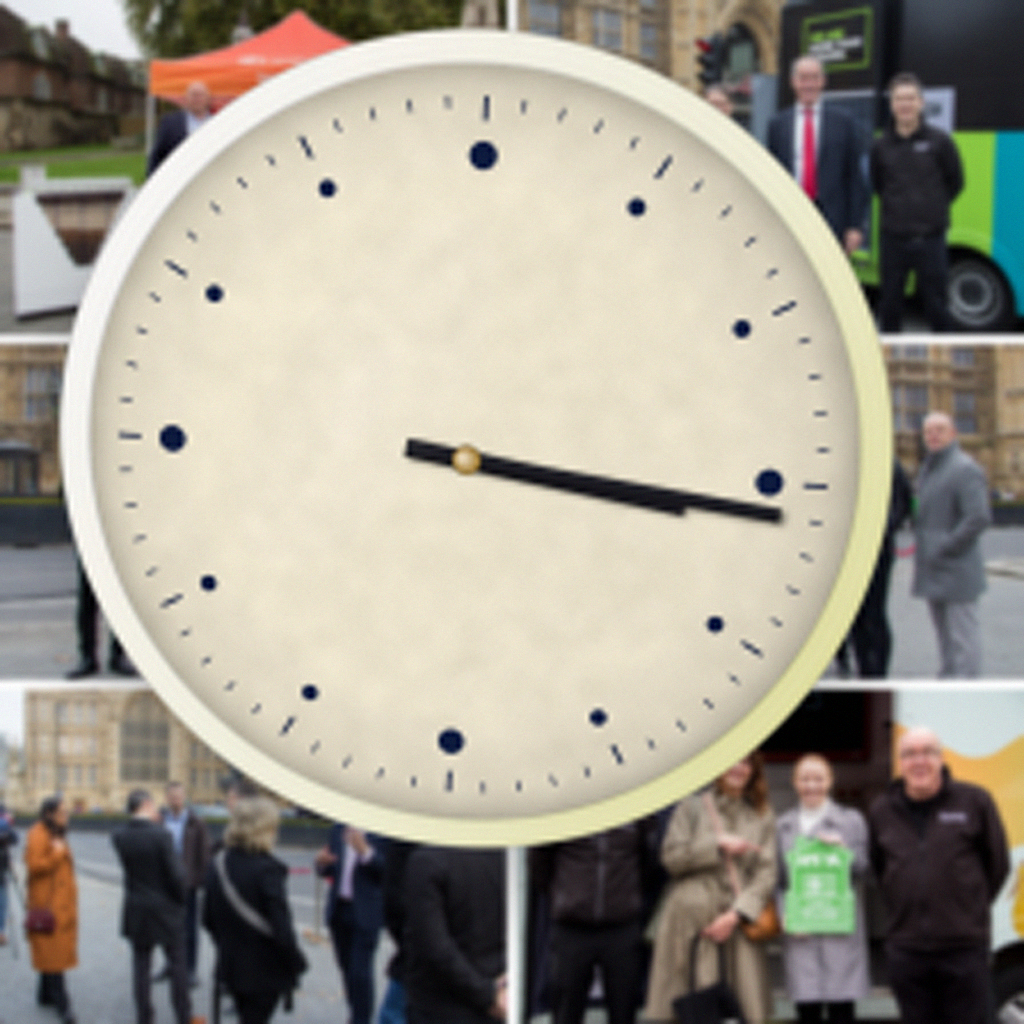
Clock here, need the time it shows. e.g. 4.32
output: 3.16
